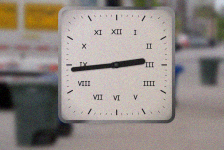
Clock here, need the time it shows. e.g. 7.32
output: 2.44
